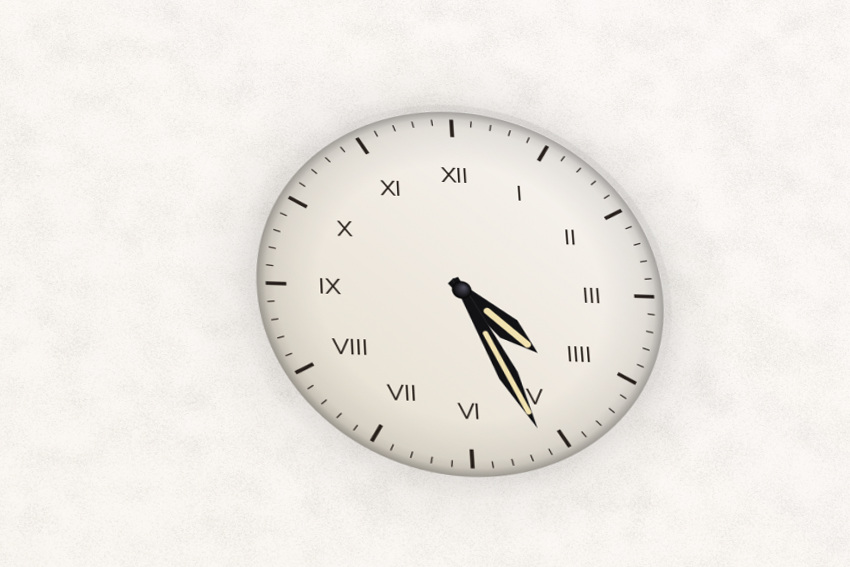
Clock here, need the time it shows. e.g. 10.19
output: 4.26
